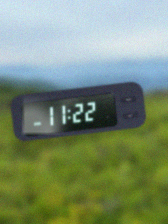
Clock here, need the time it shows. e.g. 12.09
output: 11.22
